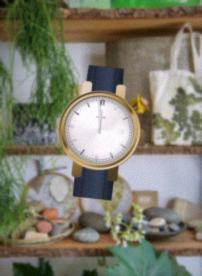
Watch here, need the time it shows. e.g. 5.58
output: 11.59
